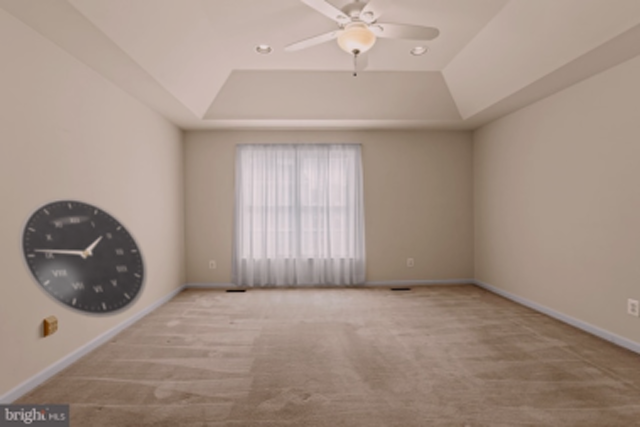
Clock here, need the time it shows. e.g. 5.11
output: 1.46
